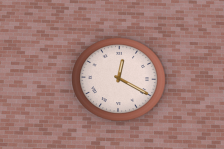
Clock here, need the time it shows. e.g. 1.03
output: 12.20
